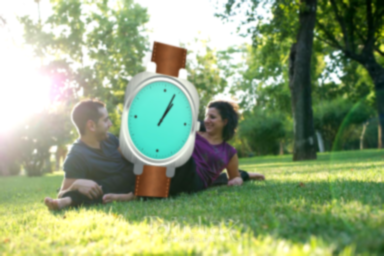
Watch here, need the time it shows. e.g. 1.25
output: 1.04
